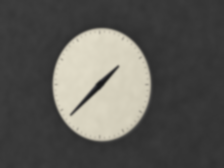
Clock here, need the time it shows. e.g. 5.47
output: 1.38
